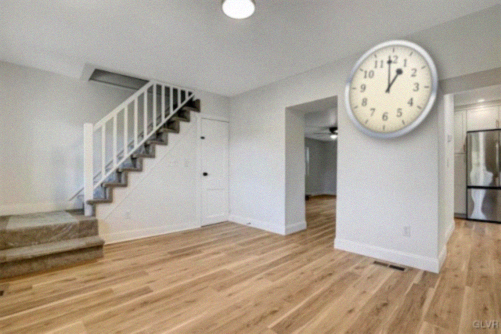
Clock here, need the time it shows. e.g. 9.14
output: 12.59
